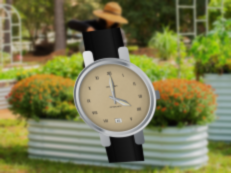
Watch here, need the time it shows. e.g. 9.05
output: 4.00
